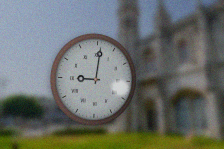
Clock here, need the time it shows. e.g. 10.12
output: 9.01
